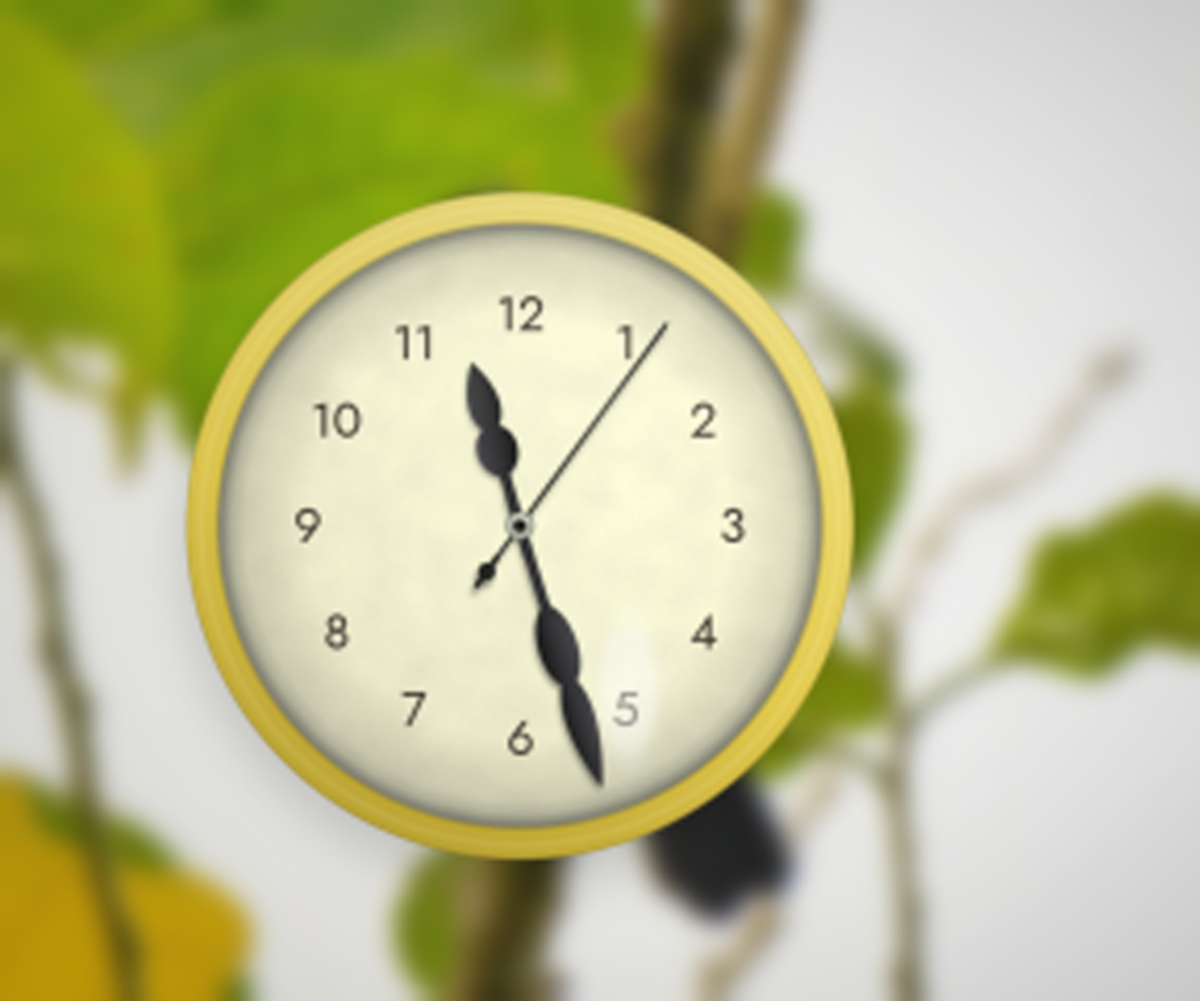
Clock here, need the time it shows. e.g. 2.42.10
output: 11.27.06
